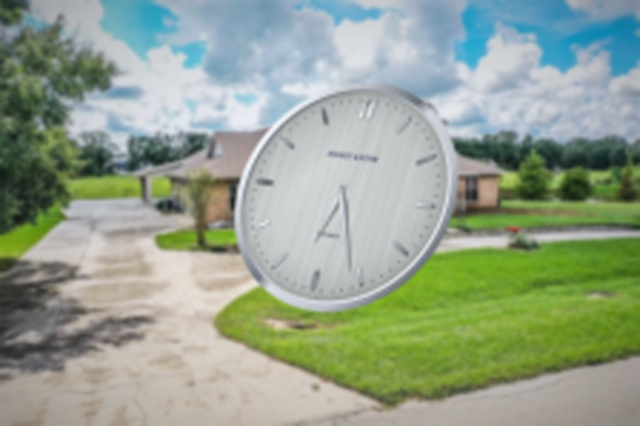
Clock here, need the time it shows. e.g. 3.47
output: 6.26
